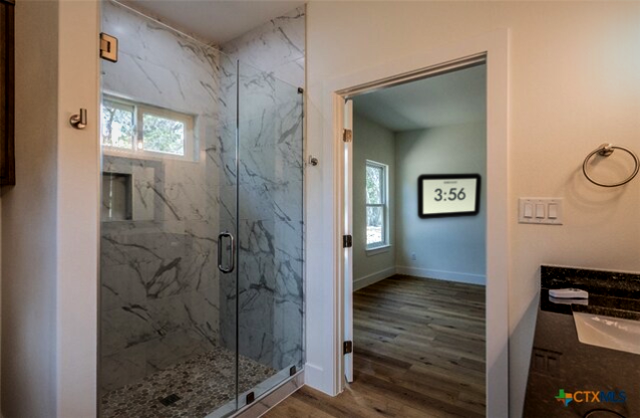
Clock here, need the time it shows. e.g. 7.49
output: 3.56
